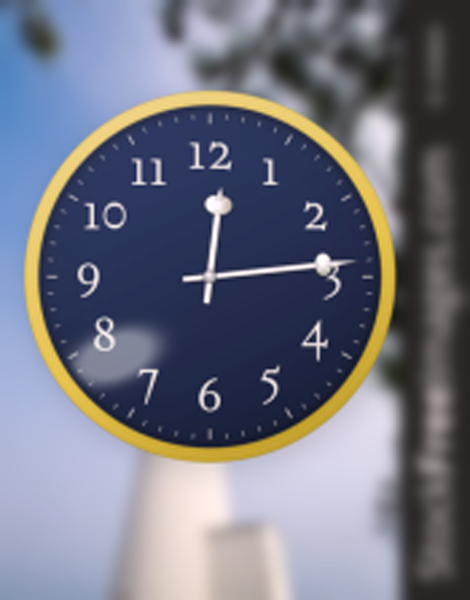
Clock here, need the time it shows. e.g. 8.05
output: 12.14
